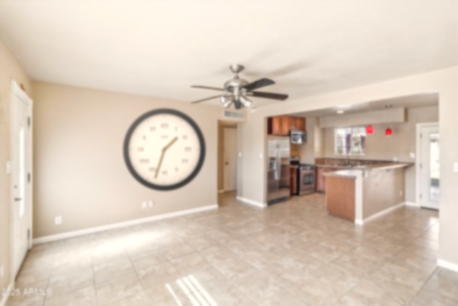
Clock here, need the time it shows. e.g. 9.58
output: 1.33
